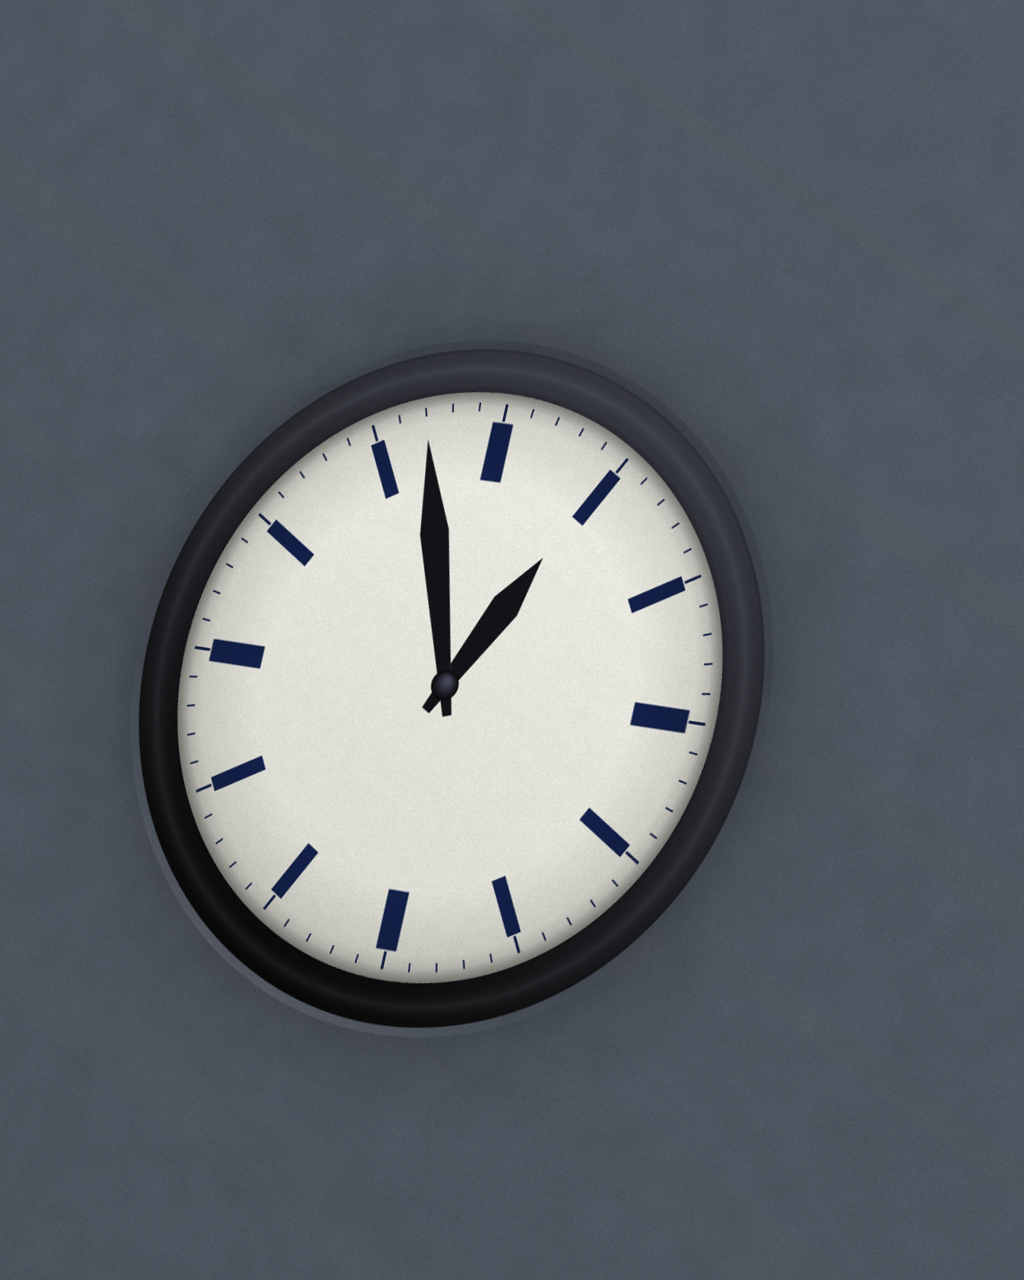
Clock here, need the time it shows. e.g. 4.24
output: 12.57
